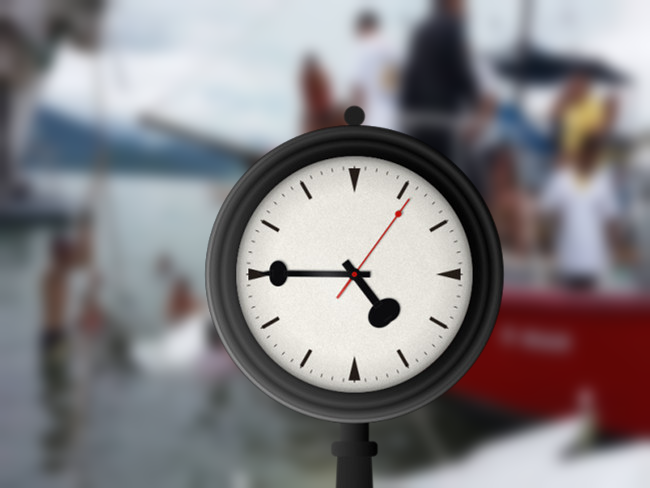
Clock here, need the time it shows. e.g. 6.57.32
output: 4.45.06
